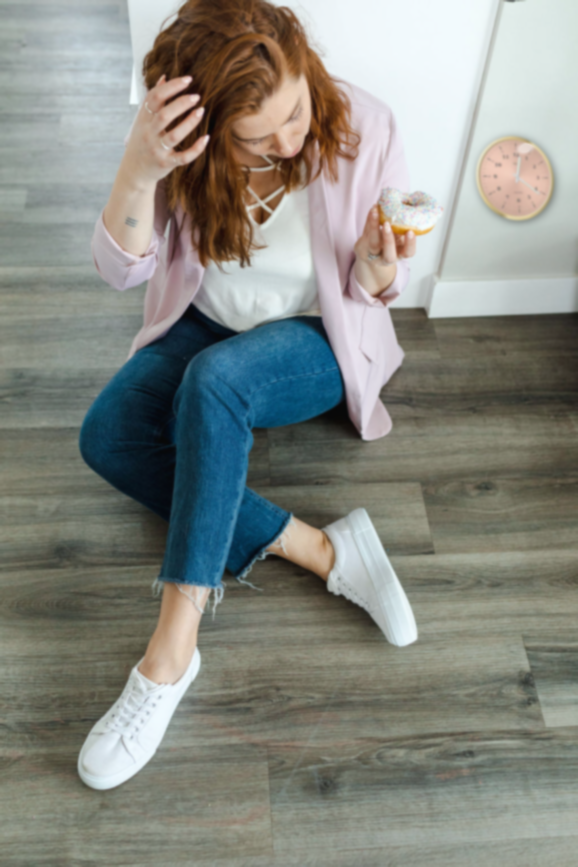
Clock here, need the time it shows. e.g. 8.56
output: 12.21
